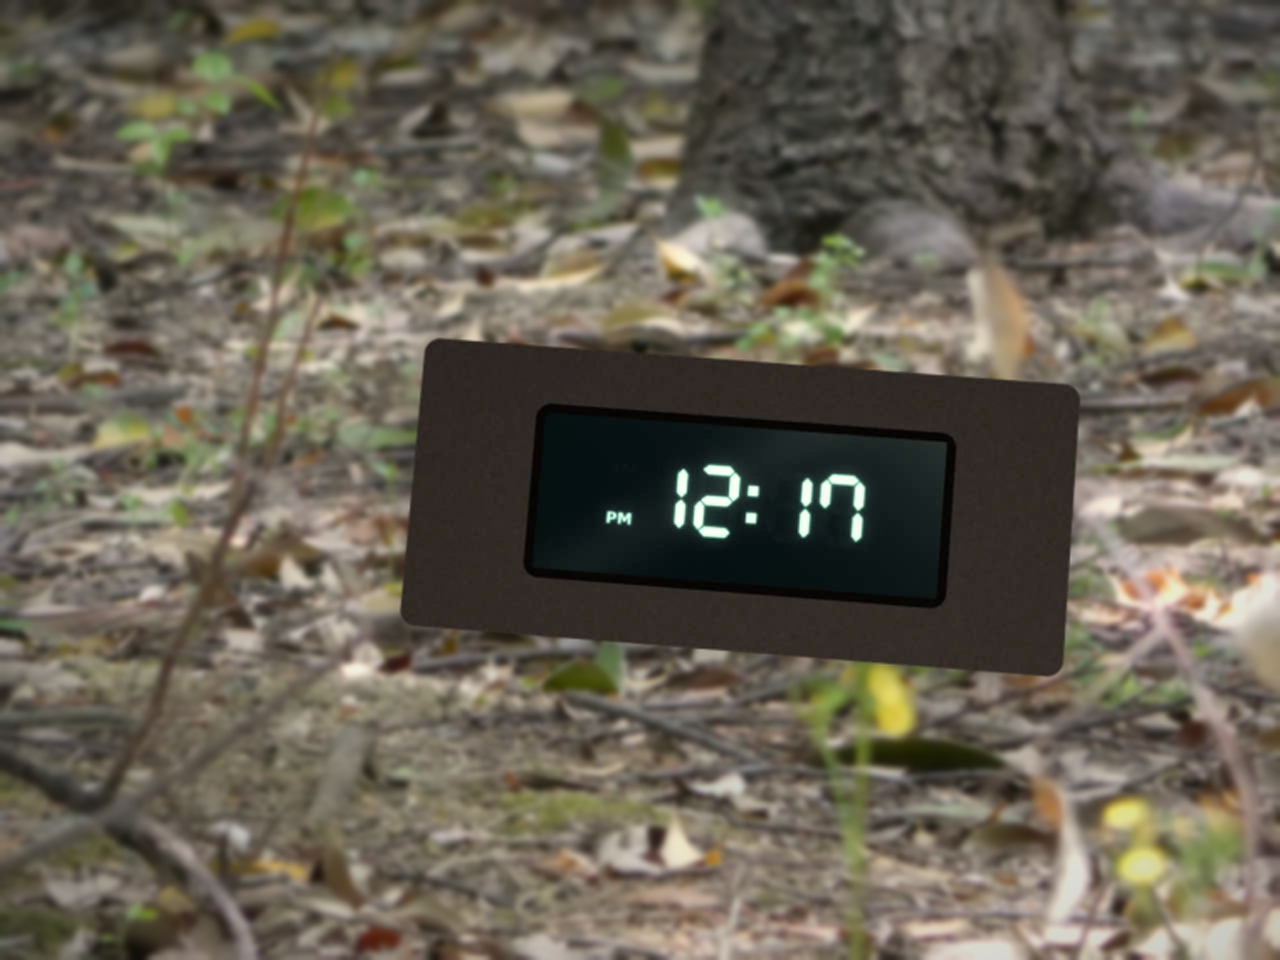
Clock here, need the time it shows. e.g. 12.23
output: 12.17
